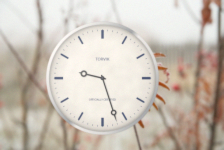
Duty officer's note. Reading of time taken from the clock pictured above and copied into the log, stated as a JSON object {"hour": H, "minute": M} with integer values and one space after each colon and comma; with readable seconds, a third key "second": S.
{"hour": 9, "minute": 27}
